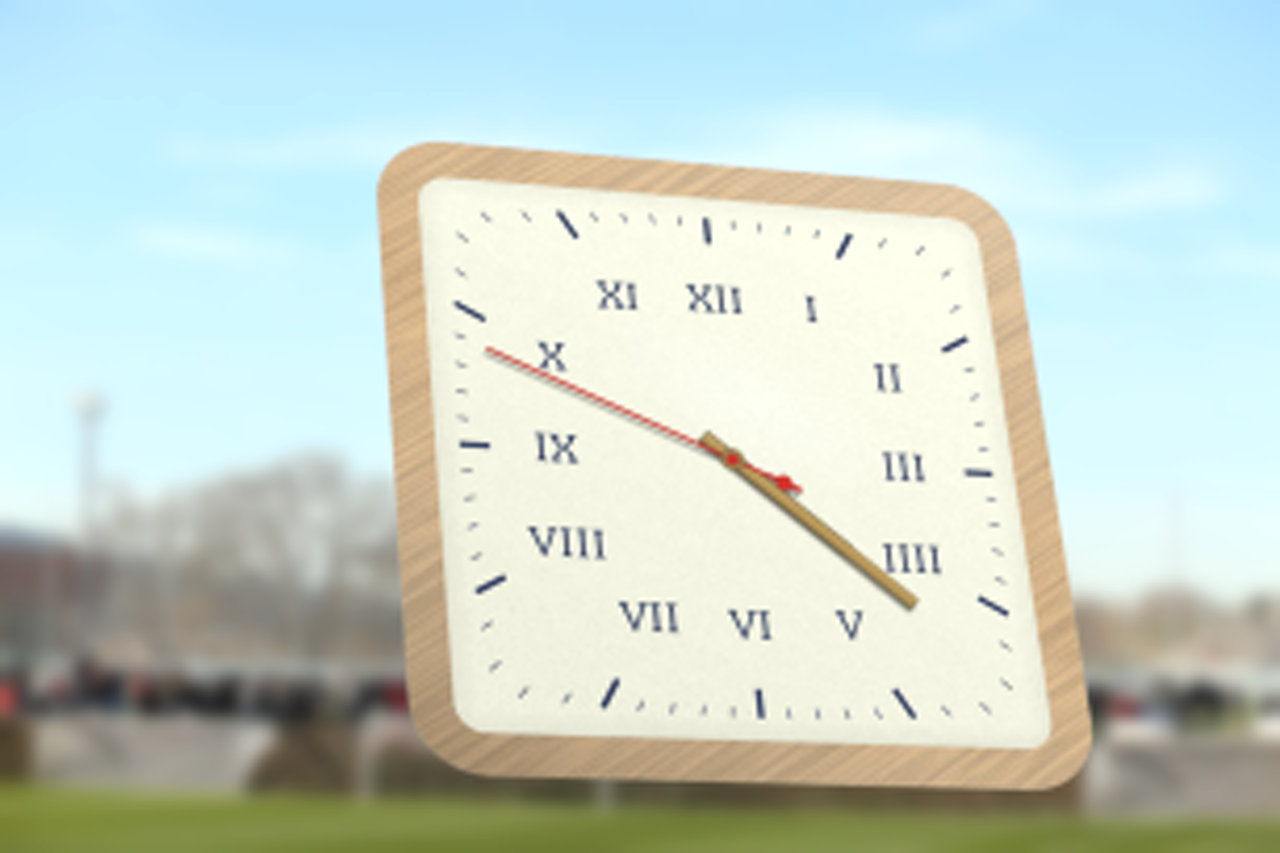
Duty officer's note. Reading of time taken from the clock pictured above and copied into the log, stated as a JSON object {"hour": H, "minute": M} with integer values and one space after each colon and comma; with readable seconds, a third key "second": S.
{"hour": 4, "minute": 21, "second": 49}
